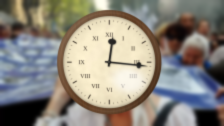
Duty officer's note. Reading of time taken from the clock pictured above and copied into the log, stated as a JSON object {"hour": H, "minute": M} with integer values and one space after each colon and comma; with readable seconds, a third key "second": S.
{"hour": 12, "minute": 16}
